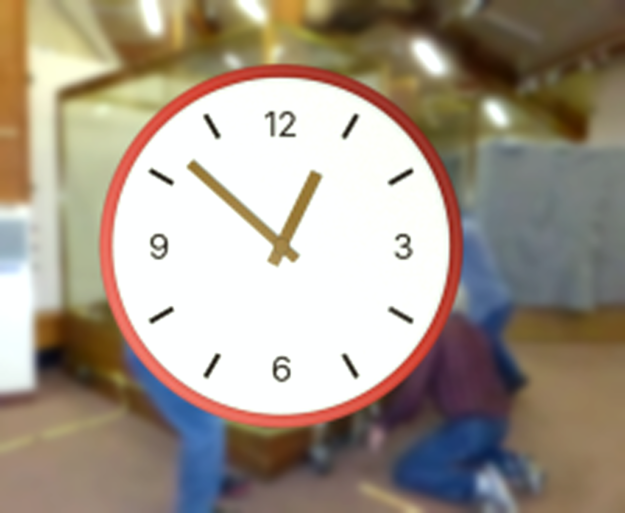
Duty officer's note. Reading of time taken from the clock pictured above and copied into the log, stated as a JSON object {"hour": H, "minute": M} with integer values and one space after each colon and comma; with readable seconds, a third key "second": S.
{"hour": 12, "minute": 52}
